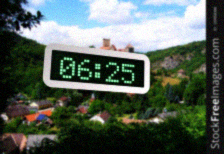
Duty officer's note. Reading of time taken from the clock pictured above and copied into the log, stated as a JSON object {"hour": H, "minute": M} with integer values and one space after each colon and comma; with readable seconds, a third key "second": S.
{"hour": 6, "minute": 25}
